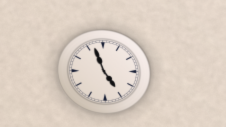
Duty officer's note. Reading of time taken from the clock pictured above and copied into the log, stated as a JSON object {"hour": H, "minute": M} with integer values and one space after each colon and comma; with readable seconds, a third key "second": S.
{"hour": 4, "minute": 57}
